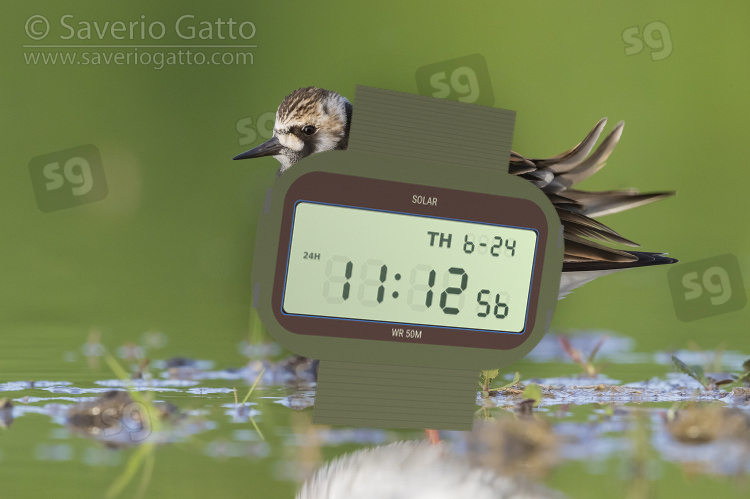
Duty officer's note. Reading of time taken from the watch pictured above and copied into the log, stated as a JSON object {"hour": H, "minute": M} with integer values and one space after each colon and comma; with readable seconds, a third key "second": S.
{"hour": 11, "minute": 12, "second": 56}
